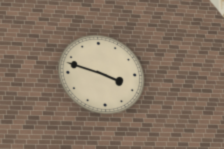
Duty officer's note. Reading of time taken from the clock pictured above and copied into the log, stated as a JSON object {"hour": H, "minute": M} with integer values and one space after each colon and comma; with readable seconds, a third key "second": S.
{"hour": 3, "minute": 48}
